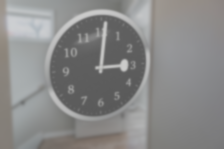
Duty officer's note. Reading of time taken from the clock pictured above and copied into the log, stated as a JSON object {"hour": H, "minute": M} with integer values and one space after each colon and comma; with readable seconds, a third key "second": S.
{"hour": 3, "minute": 1}
